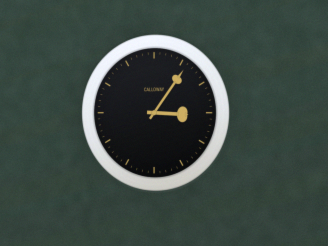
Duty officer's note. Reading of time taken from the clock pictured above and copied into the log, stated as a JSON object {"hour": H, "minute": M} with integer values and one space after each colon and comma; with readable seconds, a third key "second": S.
{"hour": 3, "minute": 6}
